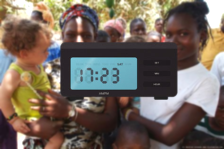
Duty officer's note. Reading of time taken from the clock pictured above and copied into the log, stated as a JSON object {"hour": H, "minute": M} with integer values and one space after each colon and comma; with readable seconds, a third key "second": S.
{"hour": 17, "minute": 23}
